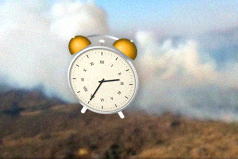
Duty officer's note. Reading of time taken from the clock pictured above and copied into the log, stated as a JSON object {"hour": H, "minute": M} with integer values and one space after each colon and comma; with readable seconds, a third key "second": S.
{"hour": 2, "minute": 35}
